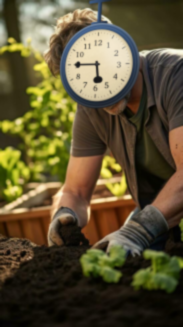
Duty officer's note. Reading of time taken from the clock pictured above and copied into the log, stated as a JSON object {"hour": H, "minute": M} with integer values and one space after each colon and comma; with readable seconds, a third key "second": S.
{"hour": 5, "minute": 45}
